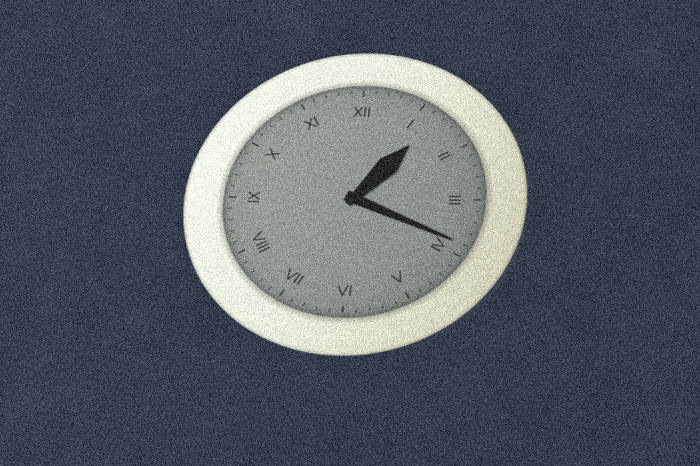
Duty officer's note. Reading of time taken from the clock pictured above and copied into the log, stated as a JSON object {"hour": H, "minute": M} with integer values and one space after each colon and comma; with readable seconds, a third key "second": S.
{"hour": 1, "minute": 19}
